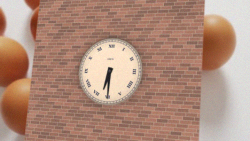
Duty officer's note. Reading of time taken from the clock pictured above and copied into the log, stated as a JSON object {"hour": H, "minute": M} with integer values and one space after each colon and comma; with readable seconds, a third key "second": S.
{"hour": 6, "minute": 30}
